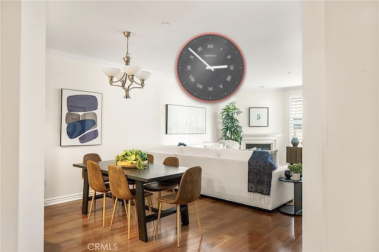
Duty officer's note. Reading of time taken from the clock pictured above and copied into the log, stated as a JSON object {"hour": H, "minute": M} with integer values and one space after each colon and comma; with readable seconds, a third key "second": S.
{"hour": 2, "minute": 52}
